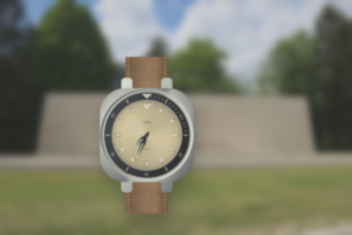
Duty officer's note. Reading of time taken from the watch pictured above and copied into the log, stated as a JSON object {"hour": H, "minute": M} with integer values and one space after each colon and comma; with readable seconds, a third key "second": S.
{"hour": 7, "minute": 34}
